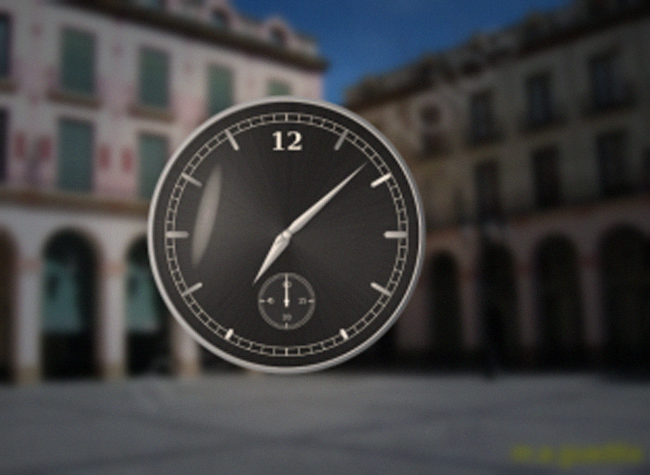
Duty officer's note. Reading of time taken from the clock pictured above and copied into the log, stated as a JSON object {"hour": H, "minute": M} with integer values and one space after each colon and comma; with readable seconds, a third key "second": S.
{"hour": 7, "minute": 8}
